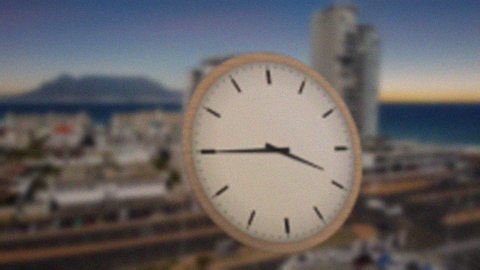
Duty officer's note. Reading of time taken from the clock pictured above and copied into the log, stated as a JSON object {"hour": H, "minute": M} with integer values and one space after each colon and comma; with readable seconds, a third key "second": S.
{"hour": 3, "minute": 45}
